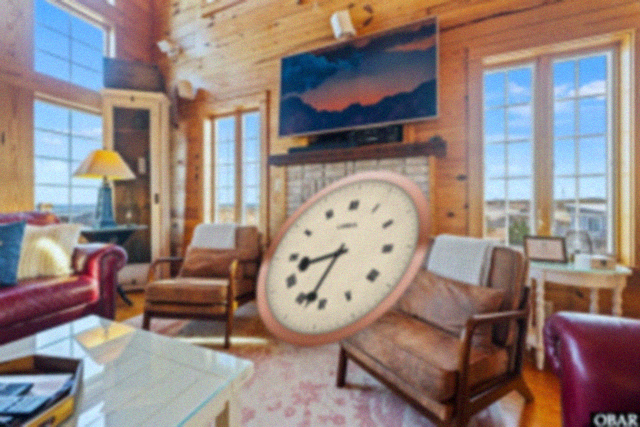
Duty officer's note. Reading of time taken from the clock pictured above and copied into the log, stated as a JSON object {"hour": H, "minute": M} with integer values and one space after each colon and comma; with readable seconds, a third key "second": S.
{"hour": 8, "minute": 33}
